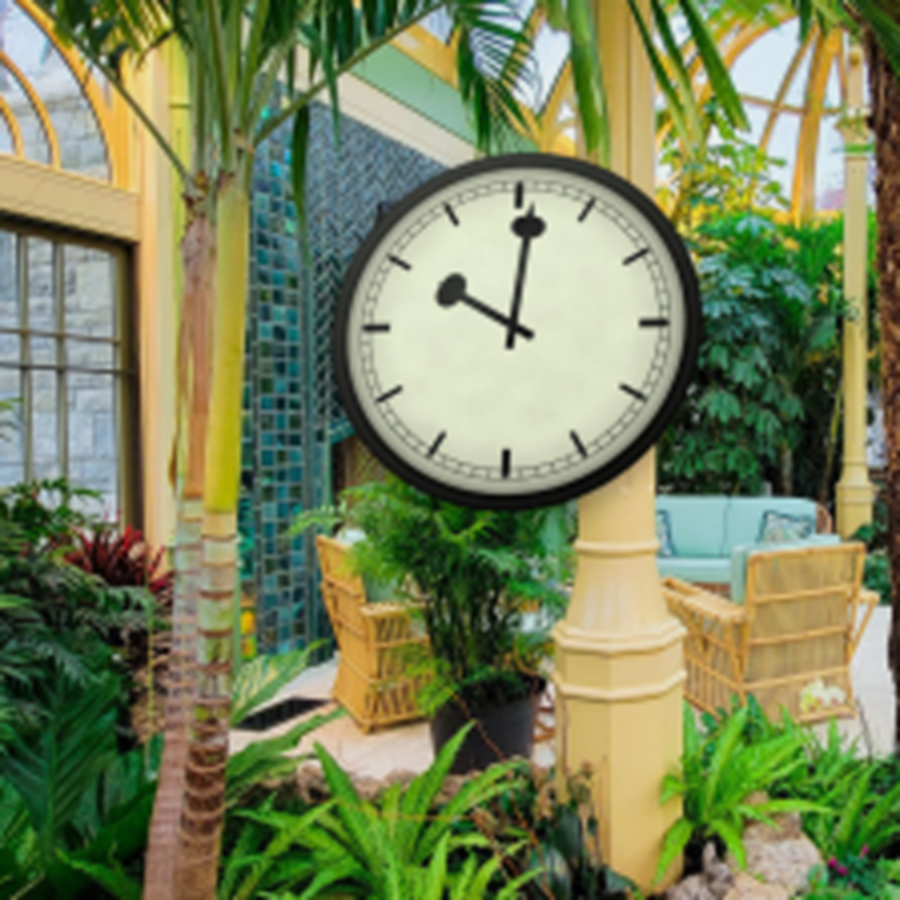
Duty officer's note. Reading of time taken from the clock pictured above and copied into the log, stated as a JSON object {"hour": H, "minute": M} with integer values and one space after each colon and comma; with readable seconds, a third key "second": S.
{"hour": 10, "minute": 1}
